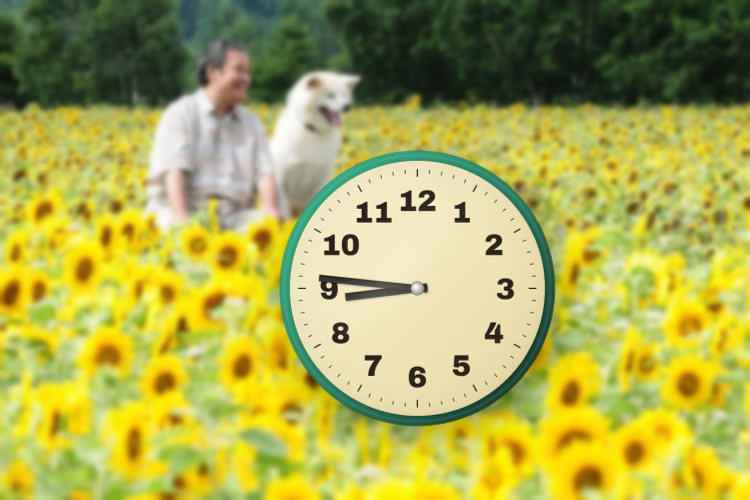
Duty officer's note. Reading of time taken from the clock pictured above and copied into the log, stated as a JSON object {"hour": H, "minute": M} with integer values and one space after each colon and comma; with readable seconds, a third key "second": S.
{"hour": 8, "minute": 46}
